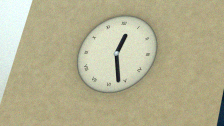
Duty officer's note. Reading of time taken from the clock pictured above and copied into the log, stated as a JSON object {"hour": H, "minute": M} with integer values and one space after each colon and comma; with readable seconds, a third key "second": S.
{"hour": 12, "minute": 27}
